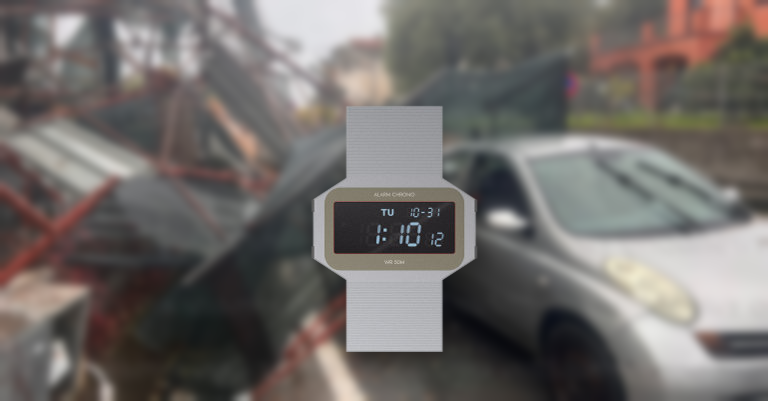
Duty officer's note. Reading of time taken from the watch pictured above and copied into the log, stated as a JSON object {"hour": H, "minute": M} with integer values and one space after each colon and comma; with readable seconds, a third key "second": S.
{"hour": 1, "minute": 10, "second": 12}
